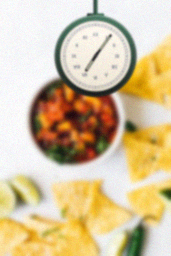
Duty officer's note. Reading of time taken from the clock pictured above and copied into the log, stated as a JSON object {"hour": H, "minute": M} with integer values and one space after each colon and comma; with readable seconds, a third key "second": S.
{"hour": 7, "minute": 6}
